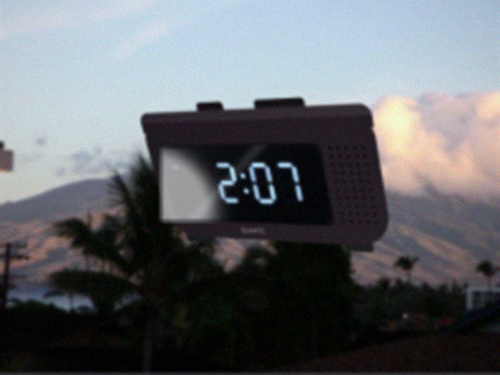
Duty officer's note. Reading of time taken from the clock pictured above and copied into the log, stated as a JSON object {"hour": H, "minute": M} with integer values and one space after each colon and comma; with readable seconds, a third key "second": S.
{"hour": 2, "minute": 7}
